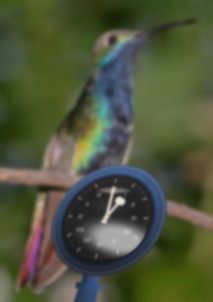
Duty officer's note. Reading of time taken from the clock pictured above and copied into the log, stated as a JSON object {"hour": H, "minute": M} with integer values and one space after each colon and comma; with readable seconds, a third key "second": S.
{"hour": 1, "minute": 0}
